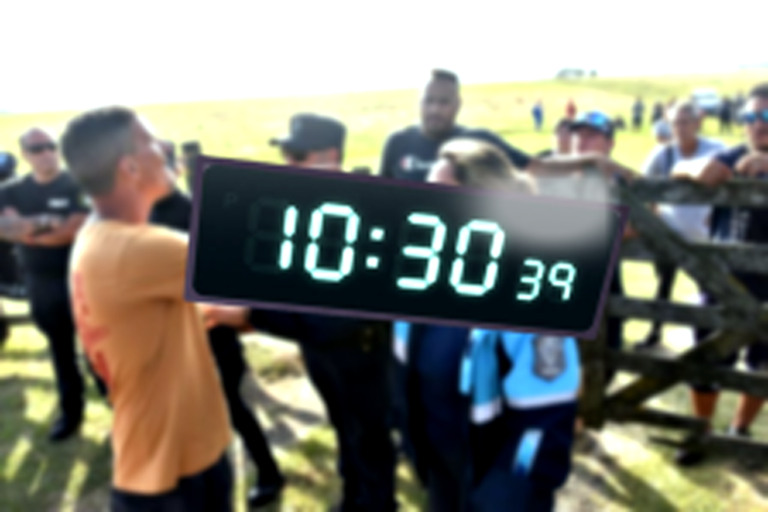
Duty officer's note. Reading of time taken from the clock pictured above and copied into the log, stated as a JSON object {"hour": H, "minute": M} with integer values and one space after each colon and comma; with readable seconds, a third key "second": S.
{"hour": 10, "minute": 30, "second": 39}
